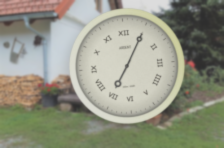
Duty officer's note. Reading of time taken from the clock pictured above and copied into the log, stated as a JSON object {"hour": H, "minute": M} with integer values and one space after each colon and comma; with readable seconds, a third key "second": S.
{"hour": 7, "minute": 5}
